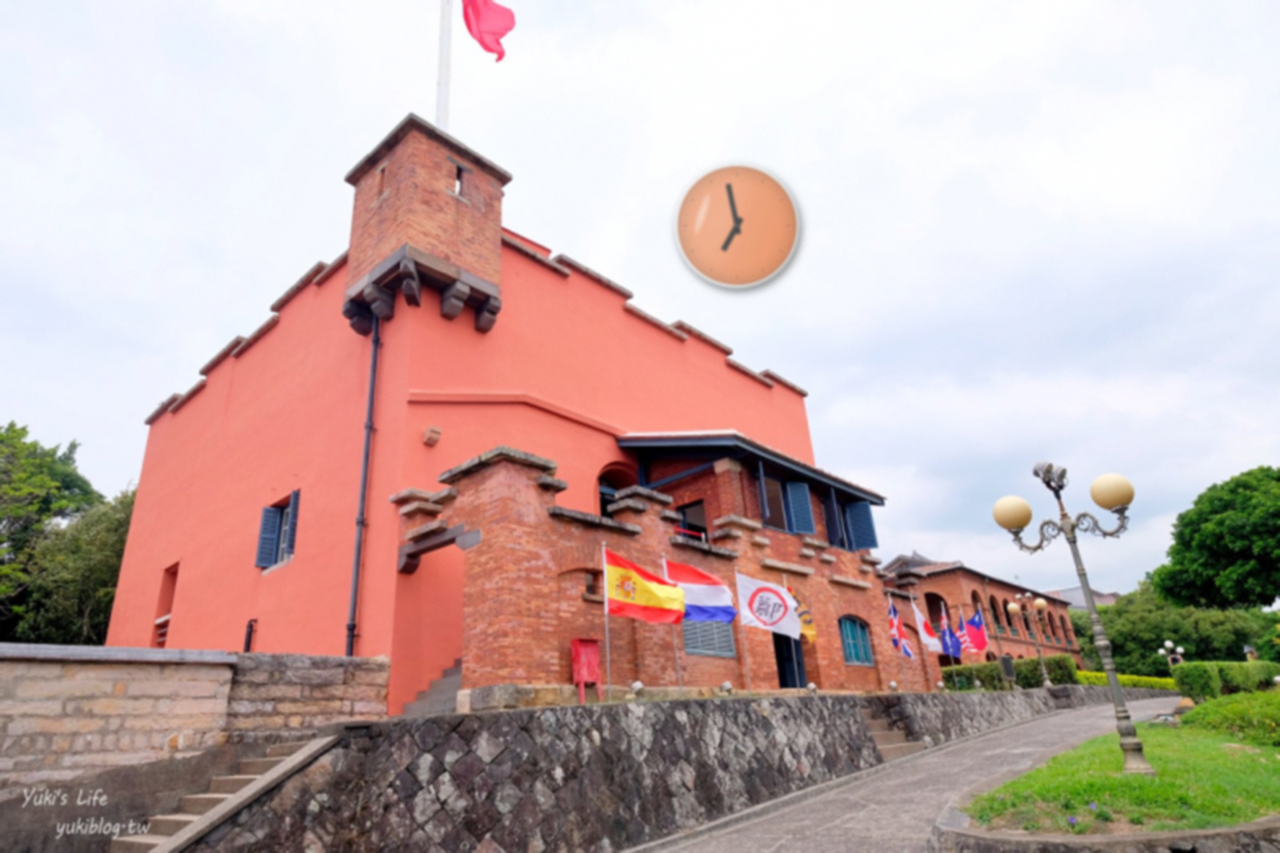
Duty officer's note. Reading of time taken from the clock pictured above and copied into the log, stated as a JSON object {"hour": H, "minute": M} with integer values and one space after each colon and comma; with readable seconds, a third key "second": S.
{"hour": 6, "minute": 58}
